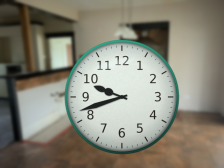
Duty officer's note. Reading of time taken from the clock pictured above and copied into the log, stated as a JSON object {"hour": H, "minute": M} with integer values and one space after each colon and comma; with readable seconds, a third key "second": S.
{"hour": 9, "minute": 42}
